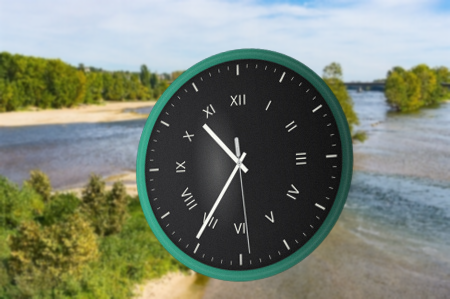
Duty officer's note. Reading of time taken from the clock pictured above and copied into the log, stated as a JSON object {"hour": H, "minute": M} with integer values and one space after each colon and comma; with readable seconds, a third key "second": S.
{"hour": 10, "minute": 35, "second": 29}
